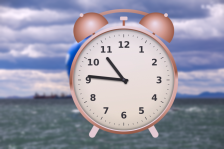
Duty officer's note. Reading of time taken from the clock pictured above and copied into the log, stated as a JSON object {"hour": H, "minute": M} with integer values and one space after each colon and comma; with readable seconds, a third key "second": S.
{"hour": 10, "minute": 46}
